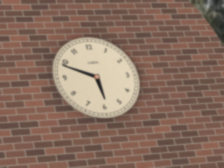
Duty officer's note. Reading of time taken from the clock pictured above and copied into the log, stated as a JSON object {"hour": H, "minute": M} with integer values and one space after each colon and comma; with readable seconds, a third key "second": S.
{"hour": 5, "minute": 49}
